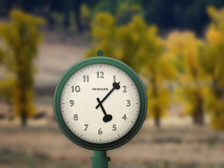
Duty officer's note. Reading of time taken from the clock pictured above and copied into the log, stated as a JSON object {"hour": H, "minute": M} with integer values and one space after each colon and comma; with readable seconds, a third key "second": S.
{"hour": 5, "minute": 7}
